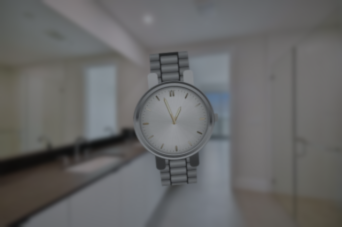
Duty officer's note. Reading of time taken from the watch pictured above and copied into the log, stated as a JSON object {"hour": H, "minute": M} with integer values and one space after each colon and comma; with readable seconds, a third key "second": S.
{"hour": 12, "minute": 57}
